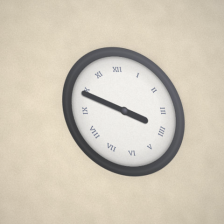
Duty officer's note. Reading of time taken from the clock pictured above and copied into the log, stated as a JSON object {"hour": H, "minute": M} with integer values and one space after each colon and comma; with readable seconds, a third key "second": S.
{"hour": 3, "minute": 49}
